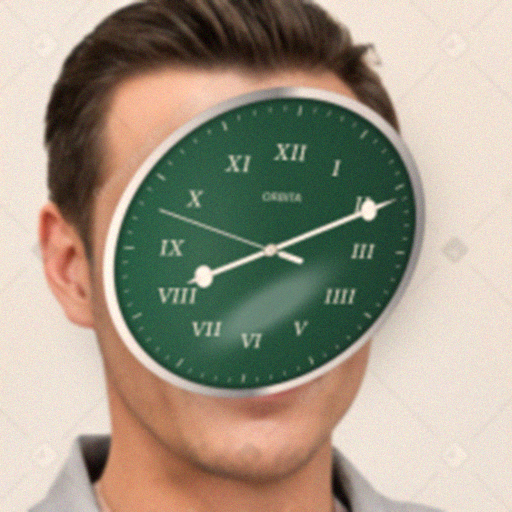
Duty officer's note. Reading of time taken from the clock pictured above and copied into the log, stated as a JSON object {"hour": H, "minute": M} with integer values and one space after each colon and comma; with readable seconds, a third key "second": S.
{"hour": 8, "minute": 10, "second": 48}
